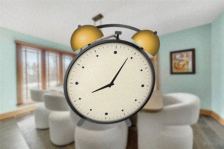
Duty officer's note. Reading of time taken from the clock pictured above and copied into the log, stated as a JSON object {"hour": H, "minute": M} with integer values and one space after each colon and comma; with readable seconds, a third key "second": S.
{"hour": 8, "minute": 4}
